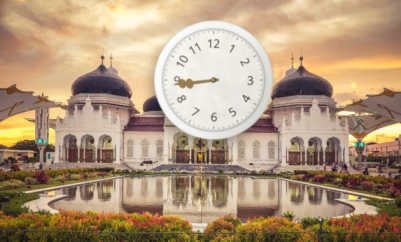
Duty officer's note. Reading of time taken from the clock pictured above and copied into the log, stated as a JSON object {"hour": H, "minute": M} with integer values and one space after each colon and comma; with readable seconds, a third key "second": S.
{"hour": 8, "minute": 44}
